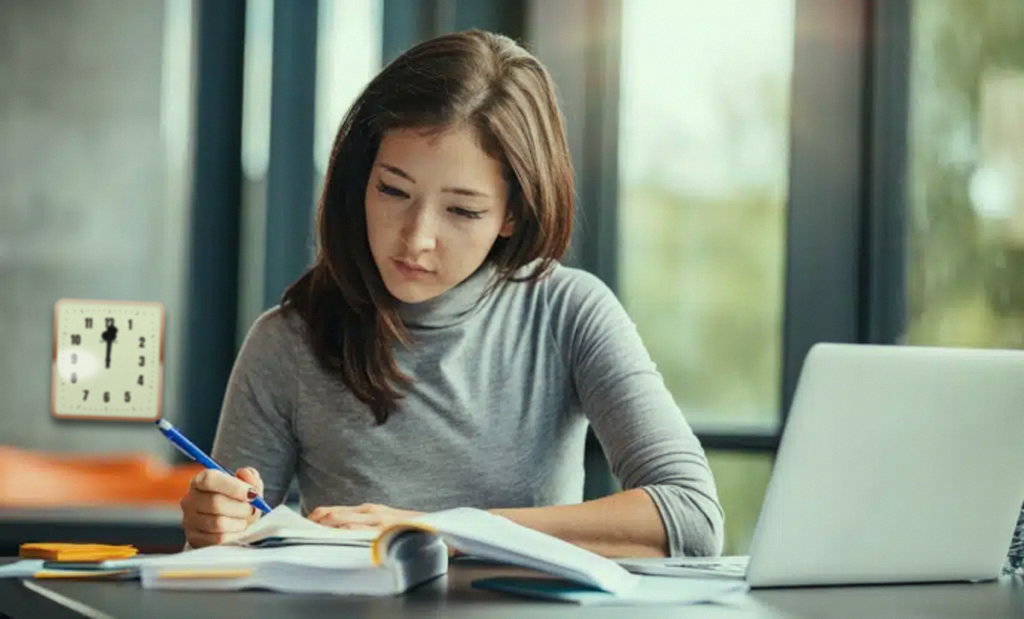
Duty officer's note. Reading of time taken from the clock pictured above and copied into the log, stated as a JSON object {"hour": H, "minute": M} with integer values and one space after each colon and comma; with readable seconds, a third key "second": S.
{"hour": 12, "minute": 1}
